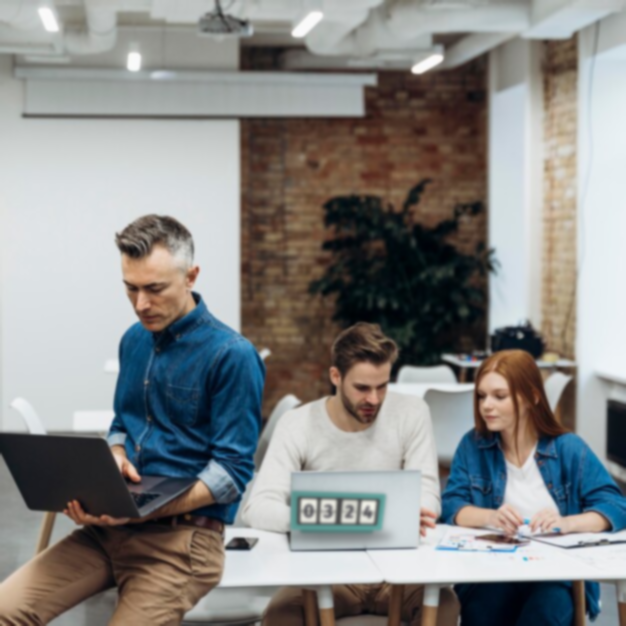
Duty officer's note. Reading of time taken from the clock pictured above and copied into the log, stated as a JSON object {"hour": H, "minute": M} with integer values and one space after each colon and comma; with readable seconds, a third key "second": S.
{"hour": 3, "minute": 24}
